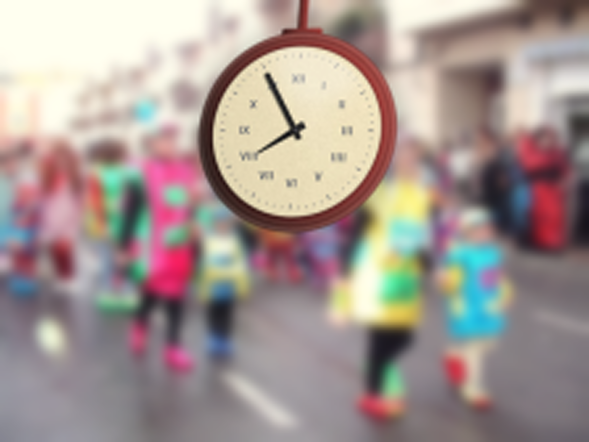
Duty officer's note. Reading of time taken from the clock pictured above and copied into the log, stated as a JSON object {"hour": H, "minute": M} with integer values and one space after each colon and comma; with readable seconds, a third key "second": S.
{"hour": 7, "minute": 55}
